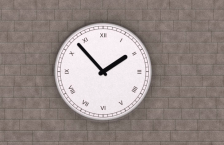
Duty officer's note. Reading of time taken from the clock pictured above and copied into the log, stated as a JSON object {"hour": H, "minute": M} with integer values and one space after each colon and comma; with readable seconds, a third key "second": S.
{"hour": 1, "minute": 53}
